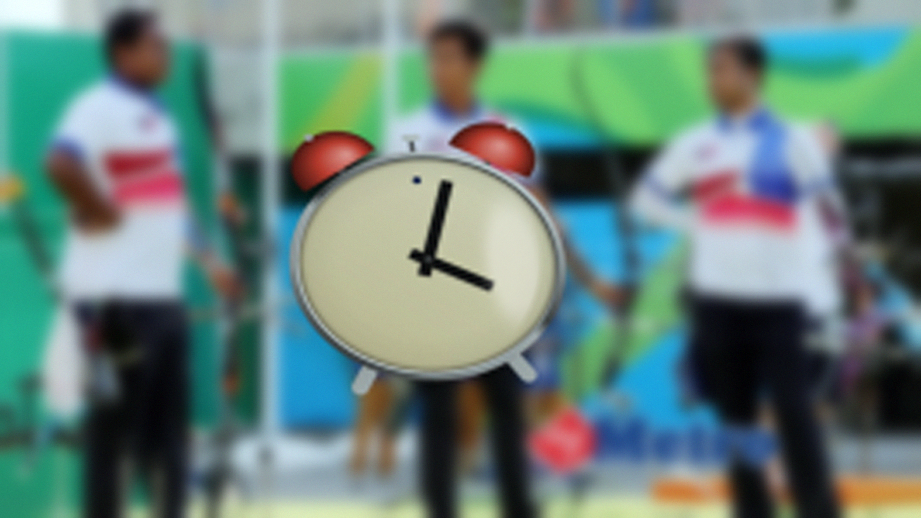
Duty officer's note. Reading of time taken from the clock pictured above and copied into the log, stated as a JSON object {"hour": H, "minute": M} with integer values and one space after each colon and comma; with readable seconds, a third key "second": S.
{"hour": 4, "minute": 3}
